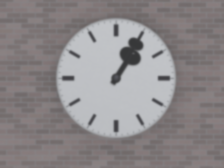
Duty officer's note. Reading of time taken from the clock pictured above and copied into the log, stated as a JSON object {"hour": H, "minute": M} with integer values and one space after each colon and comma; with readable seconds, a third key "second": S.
{"hour": 1, "minute": 5}
